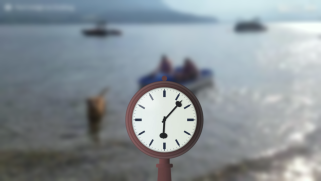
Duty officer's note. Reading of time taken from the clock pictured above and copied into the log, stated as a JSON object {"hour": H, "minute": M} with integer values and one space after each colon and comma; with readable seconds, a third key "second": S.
{"hour": 6, "minute": 7}
